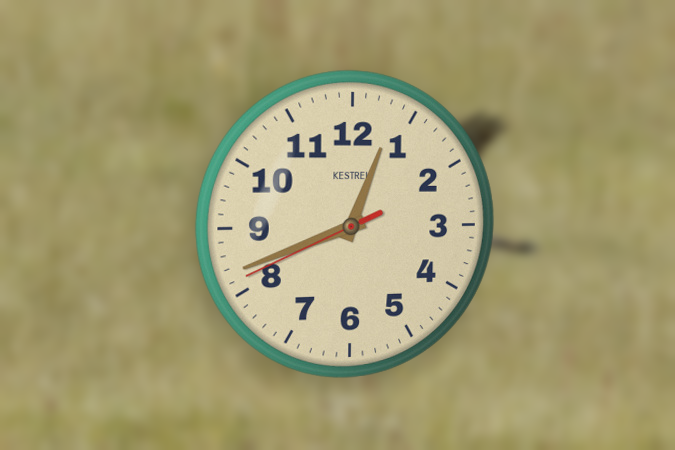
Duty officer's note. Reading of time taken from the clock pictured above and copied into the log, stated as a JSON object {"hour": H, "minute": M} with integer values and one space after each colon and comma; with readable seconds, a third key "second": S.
{"hour": 12, "minute": 41, "second": 41}
